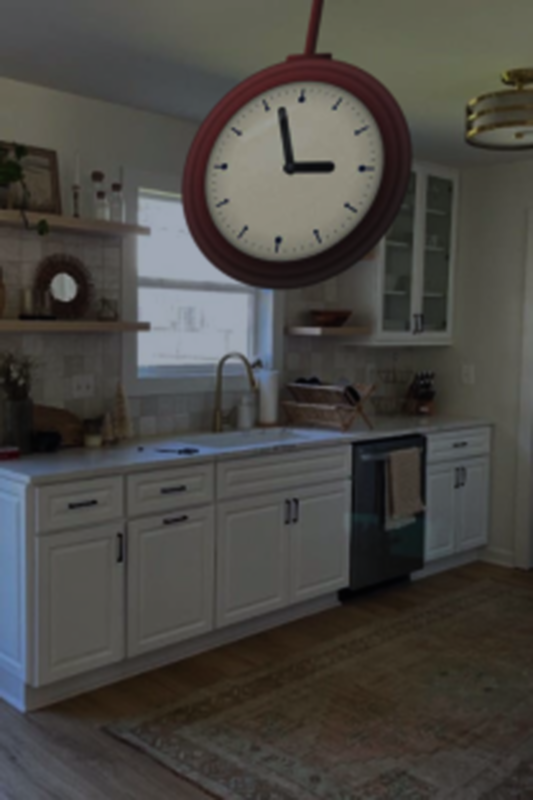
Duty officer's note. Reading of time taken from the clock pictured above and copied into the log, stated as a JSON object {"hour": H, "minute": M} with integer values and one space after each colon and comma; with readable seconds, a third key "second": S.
{"hour": 2, "minute": 57}
